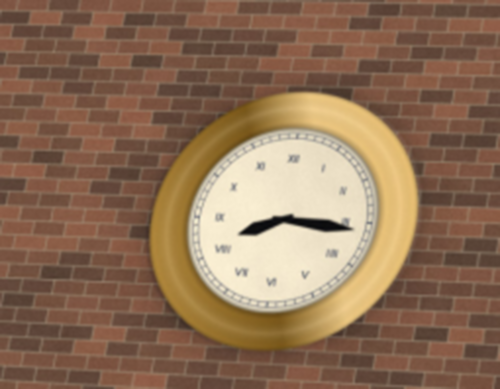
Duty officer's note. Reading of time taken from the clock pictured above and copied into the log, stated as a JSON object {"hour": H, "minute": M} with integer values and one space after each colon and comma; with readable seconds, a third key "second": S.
{"hour": 8, "minute": 16}
